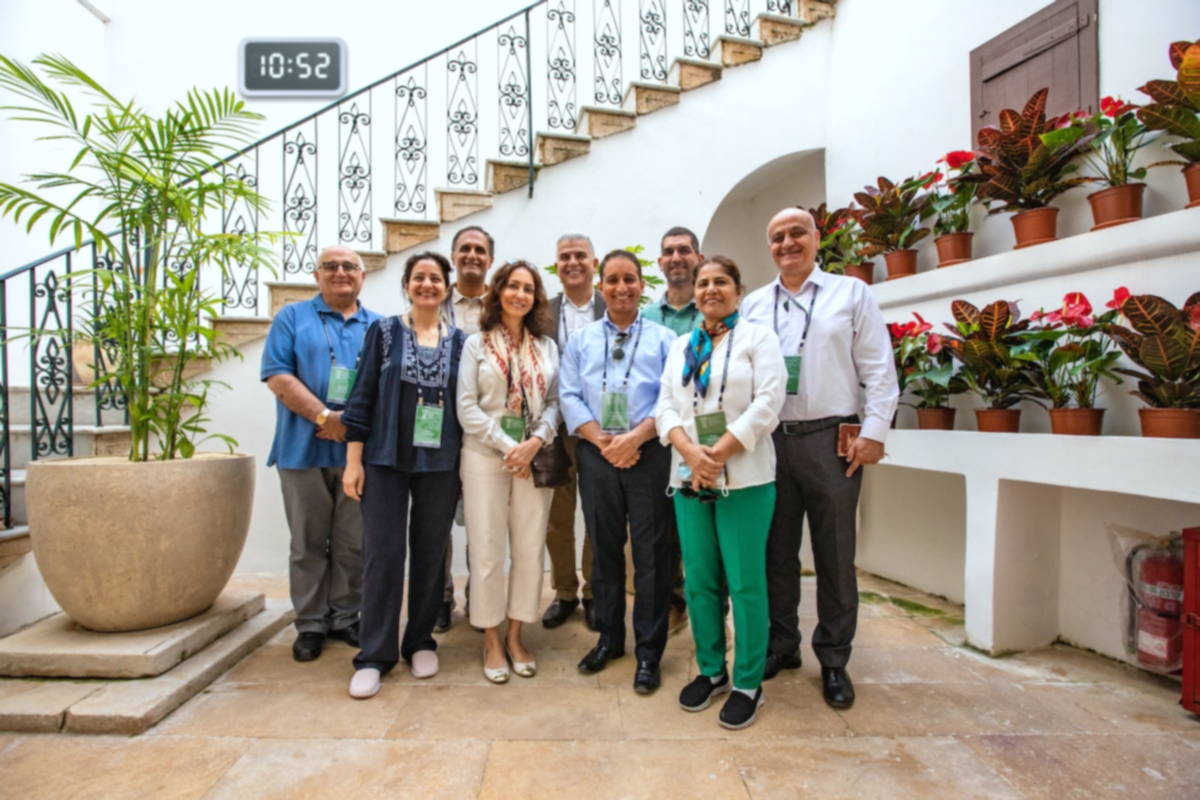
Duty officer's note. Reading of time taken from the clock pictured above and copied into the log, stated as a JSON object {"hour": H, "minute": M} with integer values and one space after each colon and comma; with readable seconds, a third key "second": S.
{"hour": 10, "minute": 52}
